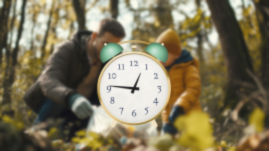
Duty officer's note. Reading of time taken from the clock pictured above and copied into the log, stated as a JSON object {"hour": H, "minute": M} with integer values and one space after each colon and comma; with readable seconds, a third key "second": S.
{"hour": 12, "minute": 46}
